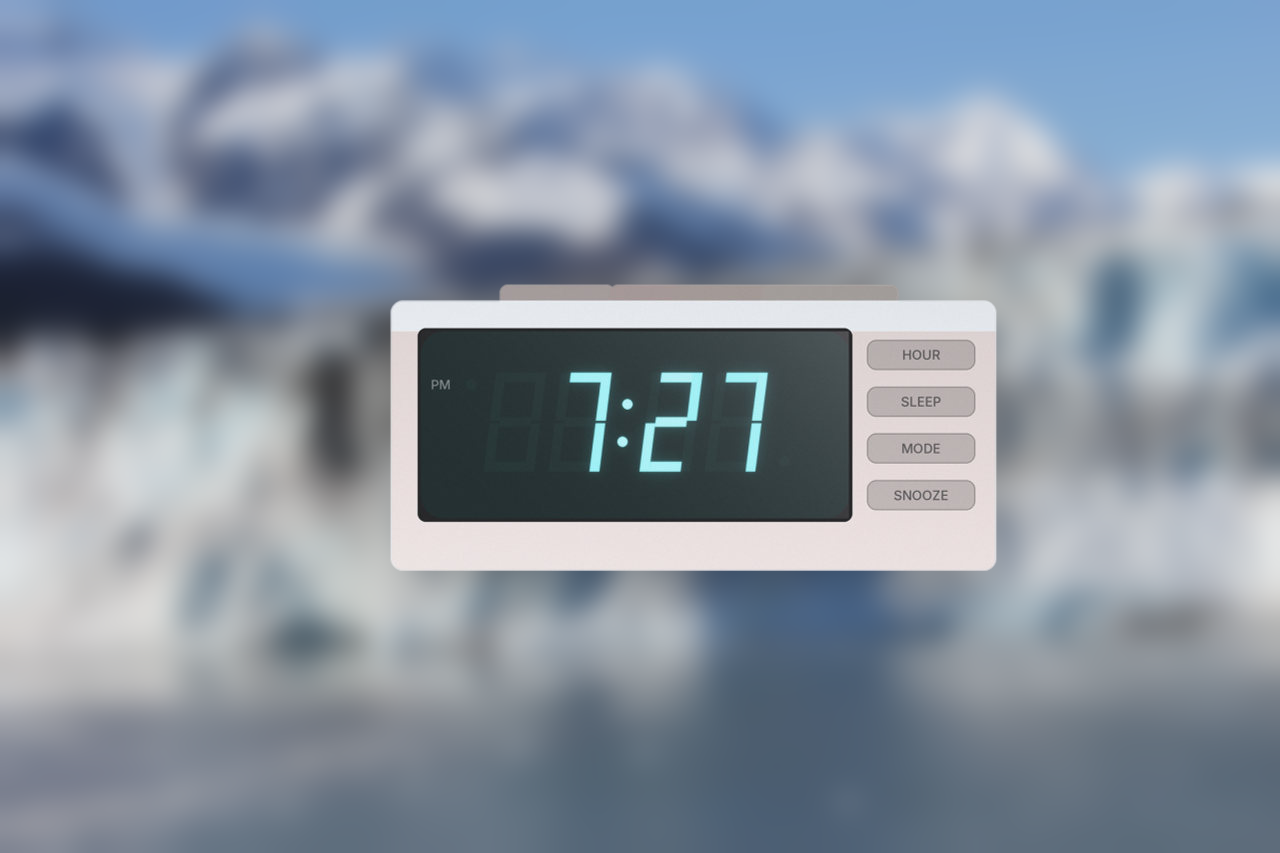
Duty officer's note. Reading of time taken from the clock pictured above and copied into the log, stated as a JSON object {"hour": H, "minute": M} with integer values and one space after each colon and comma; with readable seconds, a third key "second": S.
{"hour": 7, "minute": 27}
